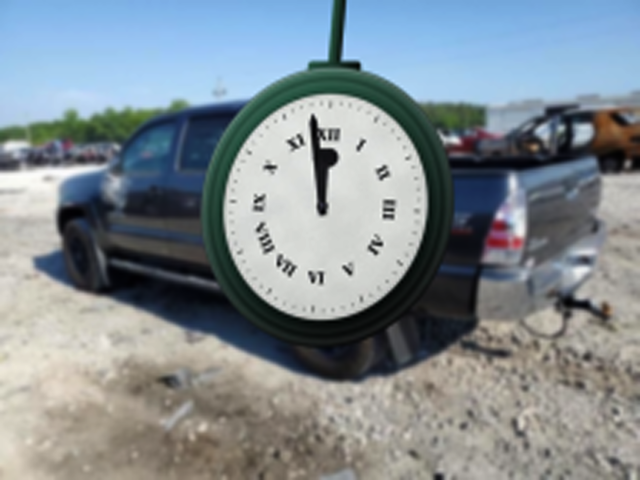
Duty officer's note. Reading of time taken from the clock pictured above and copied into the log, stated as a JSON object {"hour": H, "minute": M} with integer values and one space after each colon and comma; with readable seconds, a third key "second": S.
{"hour": 11, "minute": 58}
